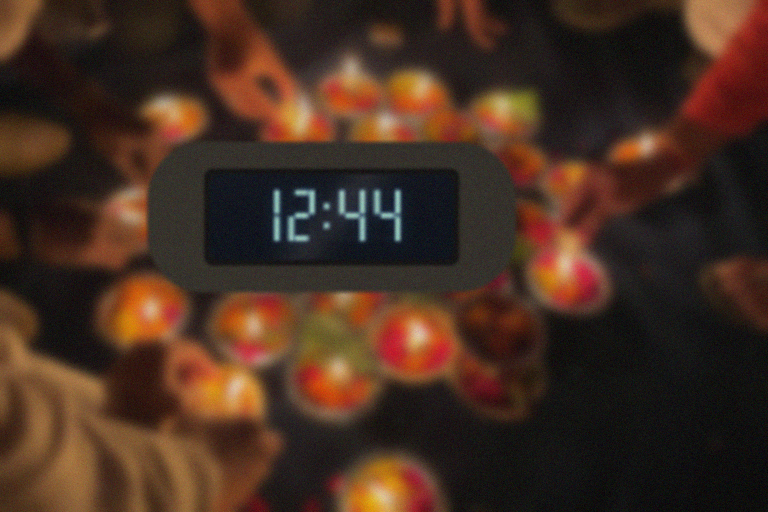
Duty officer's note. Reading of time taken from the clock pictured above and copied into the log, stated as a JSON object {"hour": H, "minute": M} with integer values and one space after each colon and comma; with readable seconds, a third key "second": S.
{"hour": 12, "minute": 44}
